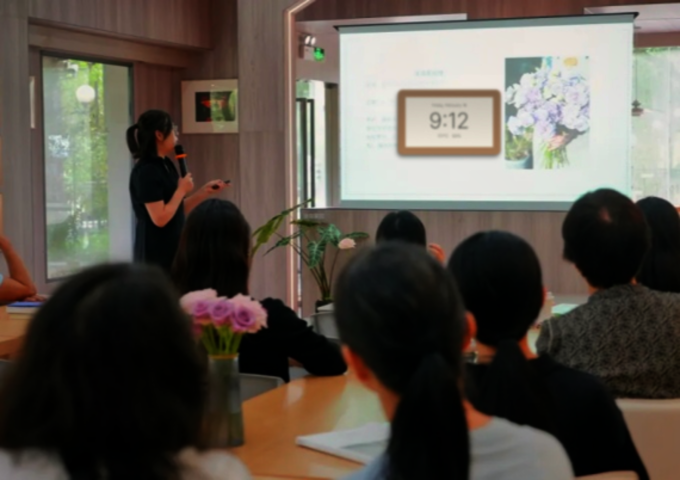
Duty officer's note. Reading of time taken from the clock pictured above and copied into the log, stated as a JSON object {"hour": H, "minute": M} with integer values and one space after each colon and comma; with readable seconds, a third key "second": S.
{"hour": 9, "minute": 12}
